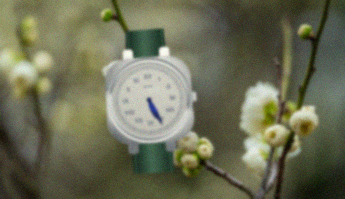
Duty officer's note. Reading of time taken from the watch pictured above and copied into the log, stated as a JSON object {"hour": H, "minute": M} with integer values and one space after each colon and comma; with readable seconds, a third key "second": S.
{"hour": 5, "minute": 26}
